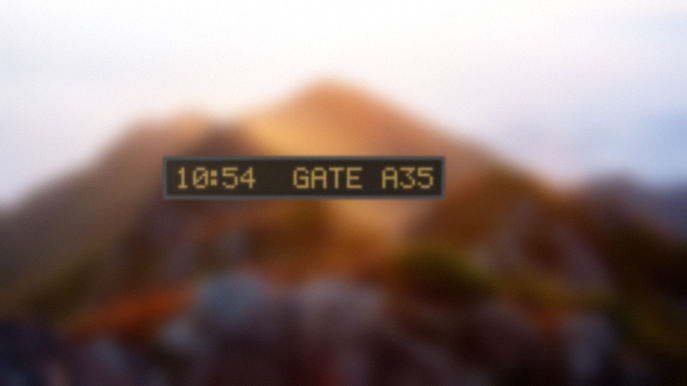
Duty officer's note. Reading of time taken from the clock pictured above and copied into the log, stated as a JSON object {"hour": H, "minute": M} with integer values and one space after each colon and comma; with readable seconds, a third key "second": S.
{"hour": 10, "minute": 54}
